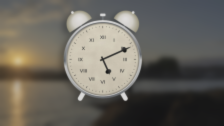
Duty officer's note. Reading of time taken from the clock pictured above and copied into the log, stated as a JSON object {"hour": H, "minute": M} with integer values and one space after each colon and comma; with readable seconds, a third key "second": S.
{"hour": 5, "minute": 11}
